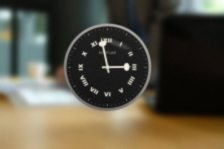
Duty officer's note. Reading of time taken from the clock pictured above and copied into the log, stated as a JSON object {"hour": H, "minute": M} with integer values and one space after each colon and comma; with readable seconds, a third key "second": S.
{"hour": 2, "minute": 58}
